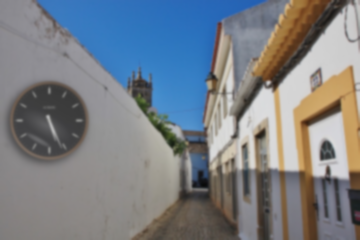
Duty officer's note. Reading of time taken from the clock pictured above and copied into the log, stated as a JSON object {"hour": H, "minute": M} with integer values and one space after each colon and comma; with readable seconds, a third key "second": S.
{"hour": 5, "minute": 26}
